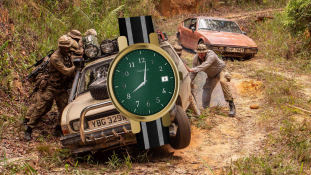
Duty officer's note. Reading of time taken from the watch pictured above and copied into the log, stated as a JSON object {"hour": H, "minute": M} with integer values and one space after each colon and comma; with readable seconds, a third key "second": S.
{"hour": 8, "minute": 2}
